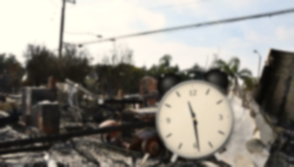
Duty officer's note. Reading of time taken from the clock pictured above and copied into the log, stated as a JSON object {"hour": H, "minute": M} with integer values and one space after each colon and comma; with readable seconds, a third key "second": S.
{"hour": 11, "minute": 29}
